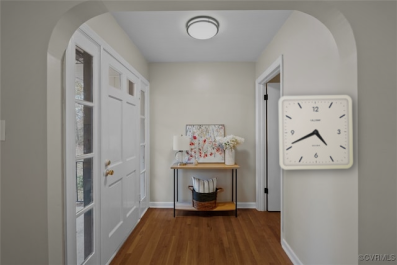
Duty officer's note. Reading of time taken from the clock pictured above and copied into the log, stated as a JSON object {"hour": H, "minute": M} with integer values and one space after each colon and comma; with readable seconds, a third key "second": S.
{"hour": 4, "minute": 41}
